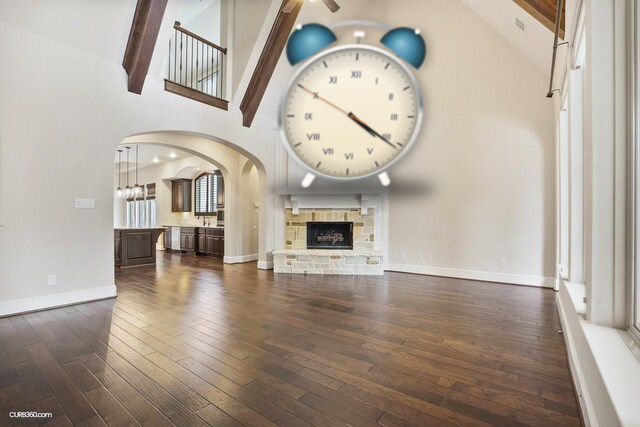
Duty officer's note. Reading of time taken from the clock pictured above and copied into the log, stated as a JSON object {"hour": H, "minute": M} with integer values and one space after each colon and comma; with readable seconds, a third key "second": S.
{"hour": 4, "minute": 20, "second": 50}
